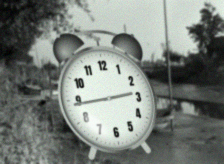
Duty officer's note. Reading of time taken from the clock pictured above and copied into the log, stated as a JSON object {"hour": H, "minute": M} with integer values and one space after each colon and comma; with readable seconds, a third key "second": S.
{"hour": 2, "minute": 44}
